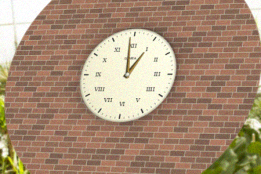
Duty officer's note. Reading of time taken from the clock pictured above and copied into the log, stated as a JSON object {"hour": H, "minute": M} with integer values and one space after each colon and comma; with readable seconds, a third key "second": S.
{"hour": 12, "minute": 59}
